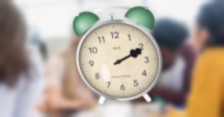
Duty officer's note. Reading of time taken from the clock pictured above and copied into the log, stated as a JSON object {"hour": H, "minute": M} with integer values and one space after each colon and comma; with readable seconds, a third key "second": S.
{"hour": 2, "minute": 11}
